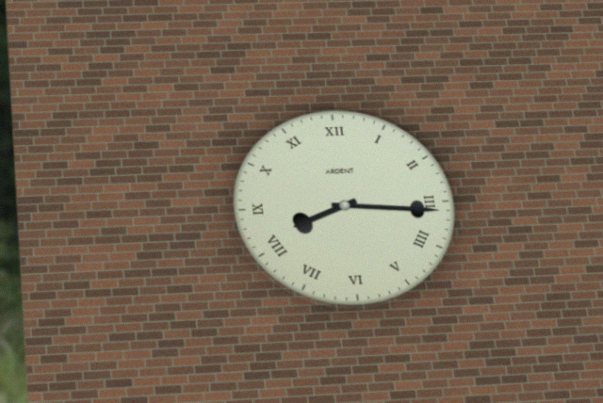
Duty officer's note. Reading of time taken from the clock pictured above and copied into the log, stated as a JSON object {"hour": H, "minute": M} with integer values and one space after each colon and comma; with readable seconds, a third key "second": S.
{"hour": 8, "minute": 16}
